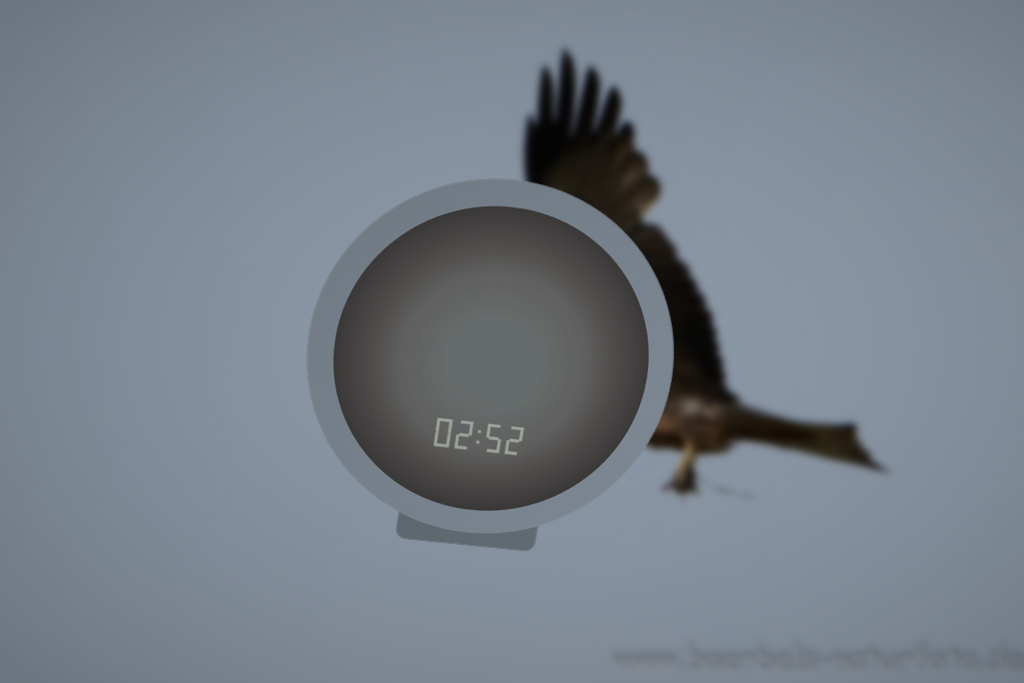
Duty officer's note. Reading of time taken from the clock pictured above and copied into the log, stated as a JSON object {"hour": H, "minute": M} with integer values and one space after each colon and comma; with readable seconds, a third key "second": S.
{"hour": 2, "minute": 52}
